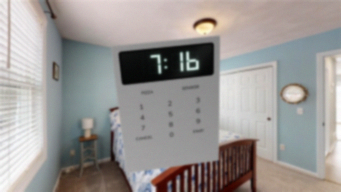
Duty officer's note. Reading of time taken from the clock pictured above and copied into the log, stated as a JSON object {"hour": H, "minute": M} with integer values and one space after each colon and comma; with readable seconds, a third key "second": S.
{"hour": 7, "minute": 16}
